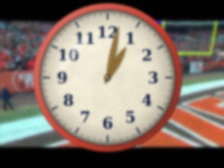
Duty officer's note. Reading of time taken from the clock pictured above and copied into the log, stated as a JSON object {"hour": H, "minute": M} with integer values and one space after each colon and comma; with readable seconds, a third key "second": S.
{"hour": 1, "minute": 2}
